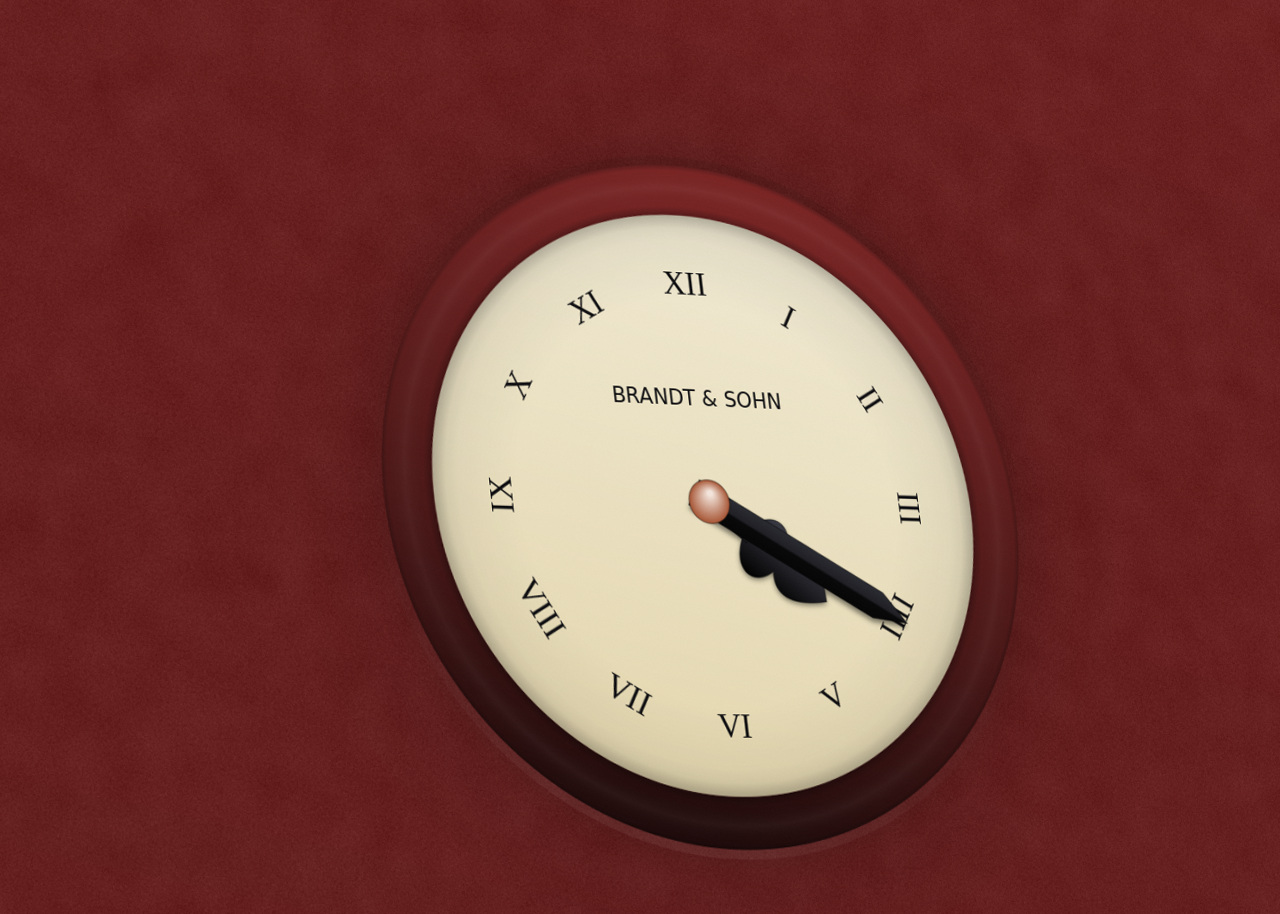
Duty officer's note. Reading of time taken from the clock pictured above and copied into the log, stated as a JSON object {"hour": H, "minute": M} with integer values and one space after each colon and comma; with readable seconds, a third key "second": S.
{"hour": 4, "minute": 20}
